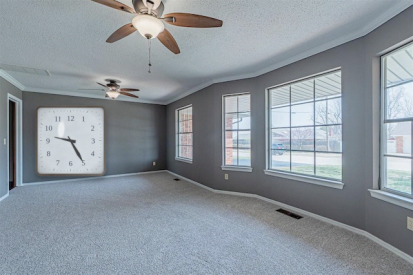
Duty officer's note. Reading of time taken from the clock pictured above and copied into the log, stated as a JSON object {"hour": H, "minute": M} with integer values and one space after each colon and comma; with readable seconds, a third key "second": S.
{"hour": 9, "minute": 25}
